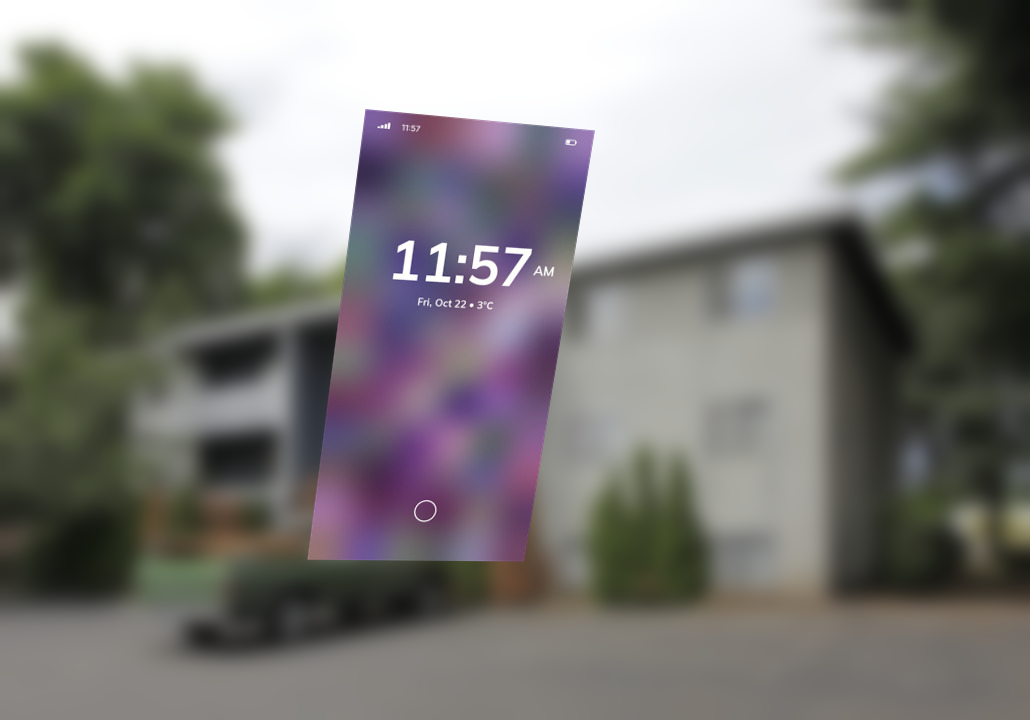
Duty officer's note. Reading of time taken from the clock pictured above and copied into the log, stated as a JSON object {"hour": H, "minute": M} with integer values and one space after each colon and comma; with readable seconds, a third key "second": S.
{"hour": 11, "minute": 57}
